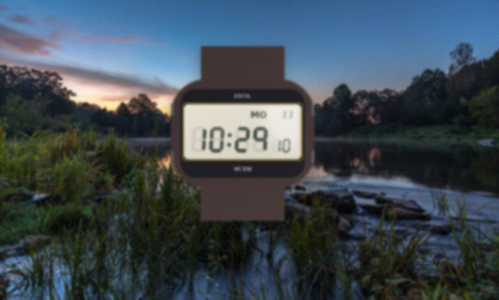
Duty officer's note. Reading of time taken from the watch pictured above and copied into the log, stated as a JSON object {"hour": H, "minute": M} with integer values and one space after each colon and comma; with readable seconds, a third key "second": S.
{"hour": 10, "minute": 29, "second": 10}
